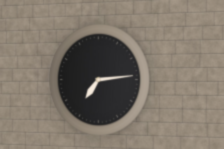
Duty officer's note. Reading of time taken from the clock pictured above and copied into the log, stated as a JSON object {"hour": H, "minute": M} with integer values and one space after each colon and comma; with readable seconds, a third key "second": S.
{"hour": 7, "minute": 14}
